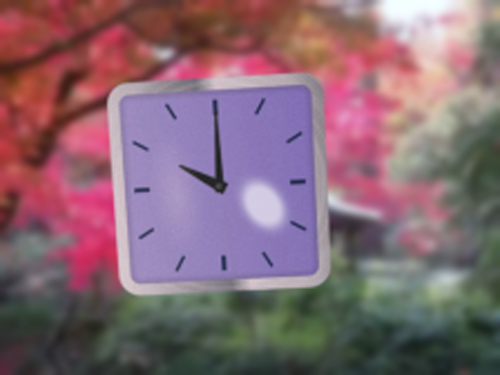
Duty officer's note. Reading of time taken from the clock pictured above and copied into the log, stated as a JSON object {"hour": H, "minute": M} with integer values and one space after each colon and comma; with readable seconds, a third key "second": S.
{"hour": 10, "minute": 0}
